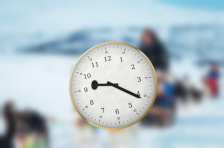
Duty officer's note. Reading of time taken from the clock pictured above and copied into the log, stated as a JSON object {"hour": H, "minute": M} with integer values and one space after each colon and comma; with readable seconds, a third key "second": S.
{"hour": 9, "minute": 21}
